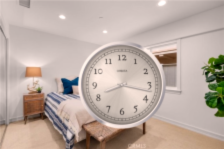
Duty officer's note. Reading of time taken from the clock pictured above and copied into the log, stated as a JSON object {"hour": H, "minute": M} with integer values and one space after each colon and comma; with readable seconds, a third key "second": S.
{"hour": 8, "minute": 17}
